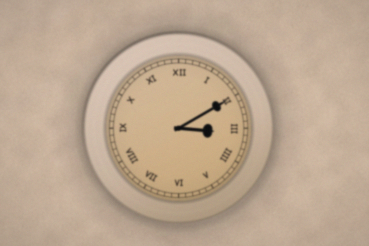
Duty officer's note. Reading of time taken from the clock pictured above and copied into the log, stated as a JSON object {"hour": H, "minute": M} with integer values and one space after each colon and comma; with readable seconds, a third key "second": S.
{"hour": 3, "minute": 10}
